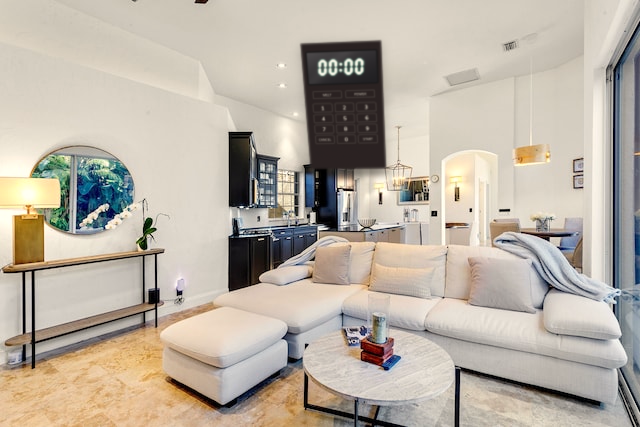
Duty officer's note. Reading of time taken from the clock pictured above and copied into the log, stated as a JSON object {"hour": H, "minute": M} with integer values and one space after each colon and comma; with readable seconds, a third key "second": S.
{"hour": 0, "minute": 0}
